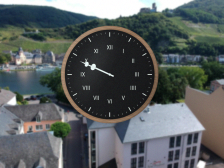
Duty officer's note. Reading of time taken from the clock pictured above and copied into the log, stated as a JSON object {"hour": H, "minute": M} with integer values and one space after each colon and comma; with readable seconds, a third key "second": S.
{"hour": 9, "minute": 49}
